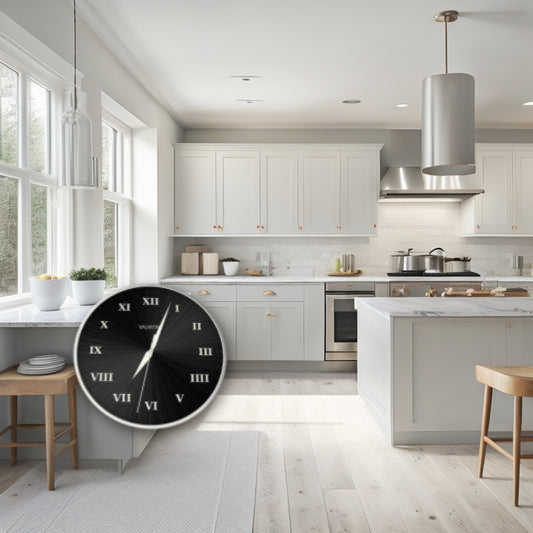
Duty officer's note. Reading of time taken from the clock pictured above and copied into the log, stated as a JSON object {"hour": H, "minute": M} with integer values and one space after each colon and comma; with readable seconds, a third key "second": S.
{"hour": 7, "minute": 3, "second": 32}
